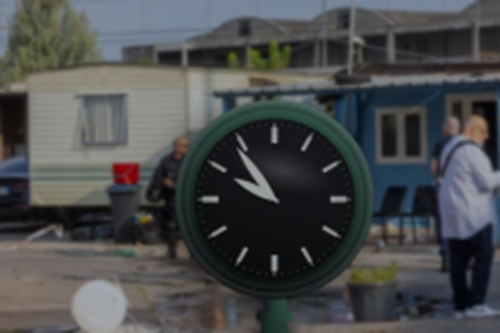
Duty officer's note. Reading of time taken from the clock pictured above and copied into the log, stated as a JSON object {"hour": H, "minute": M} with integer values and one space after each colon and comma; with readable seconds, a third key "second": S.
{"hour": 9, "minute": 54}
